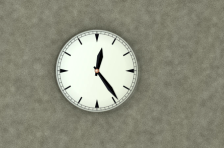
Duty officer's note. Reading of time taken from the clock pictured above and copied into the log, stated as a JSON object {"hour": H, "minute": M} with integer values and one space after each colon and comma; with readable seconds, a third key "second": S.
{"hour": 12, "minute": 24}
